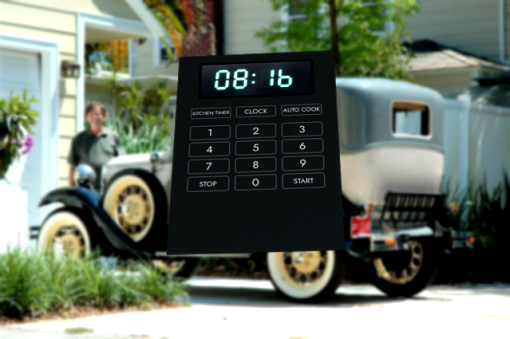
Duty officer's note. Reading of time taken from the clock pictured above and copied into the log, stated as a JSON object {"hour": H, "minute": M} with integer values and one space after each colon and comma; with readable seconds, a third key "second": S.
{"hour": 8, "minute": 16}
